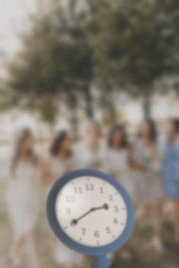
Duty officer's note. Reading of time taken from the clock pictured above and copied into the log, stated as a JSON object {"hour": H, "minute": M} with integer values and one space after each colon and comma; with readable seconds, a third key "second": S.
{"hour": 2, "minute": 40}
